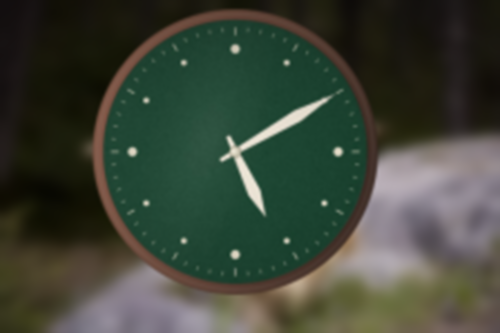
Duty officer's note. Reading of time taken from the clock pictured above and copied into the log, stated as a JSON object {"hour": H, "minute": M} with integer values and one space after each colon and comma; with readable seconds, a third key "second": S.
{"hour": 5, "minute": 10}
